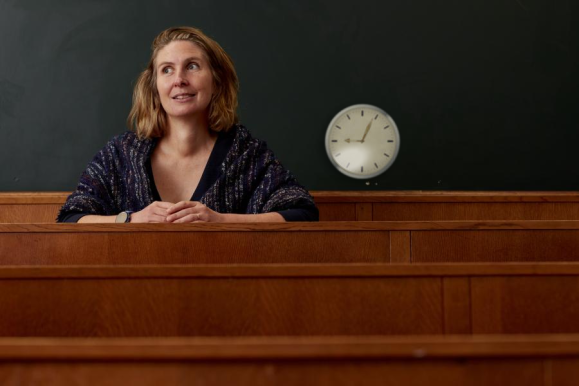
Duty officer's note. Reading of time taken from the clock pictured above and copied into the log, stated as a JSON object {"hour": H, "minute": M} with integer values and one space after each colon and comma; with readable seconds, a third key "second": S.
{"hour": 9, "minute": 4}
